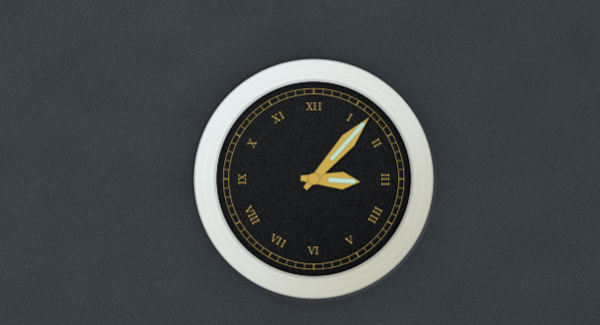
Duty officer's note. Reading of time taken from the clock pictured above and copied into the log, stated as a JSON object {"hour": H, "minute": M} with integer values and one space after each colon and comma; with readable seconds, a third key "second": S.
{"hour": 3, "minute": 7}
